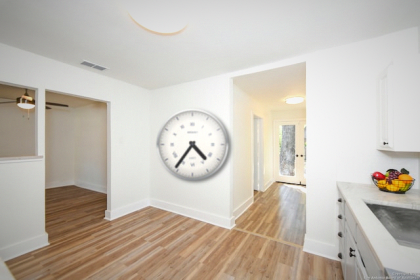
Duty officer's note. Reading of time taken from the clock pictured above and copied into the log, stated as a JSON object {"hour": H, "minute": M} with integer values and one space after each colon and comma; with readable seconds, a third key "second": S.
{"hour": 4, "minute": 36}
